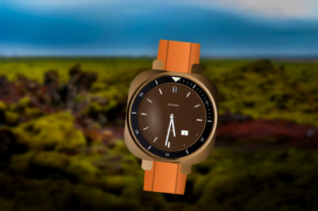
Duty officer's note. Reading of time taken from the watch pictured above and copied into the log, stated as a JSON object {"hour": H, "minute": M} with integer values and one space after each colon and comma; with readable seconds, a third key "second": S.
{"hour": 5, "minute": 31}
